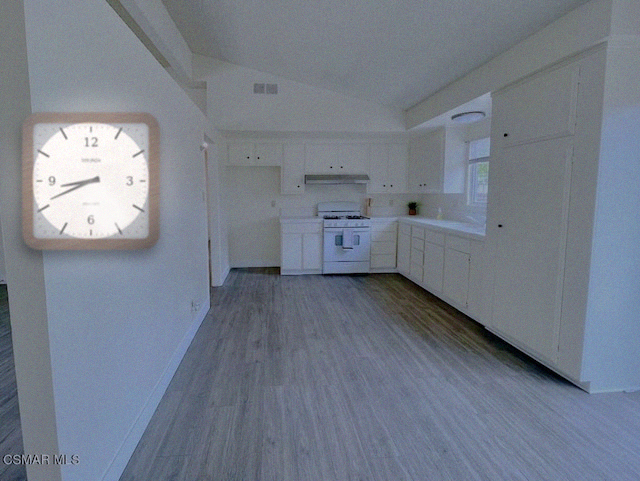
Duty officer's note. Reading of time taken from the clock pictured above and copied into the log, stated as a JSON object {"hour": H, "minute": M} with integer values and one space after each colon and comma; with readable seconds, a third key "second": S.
{"hour": 8, "minute": 41}
